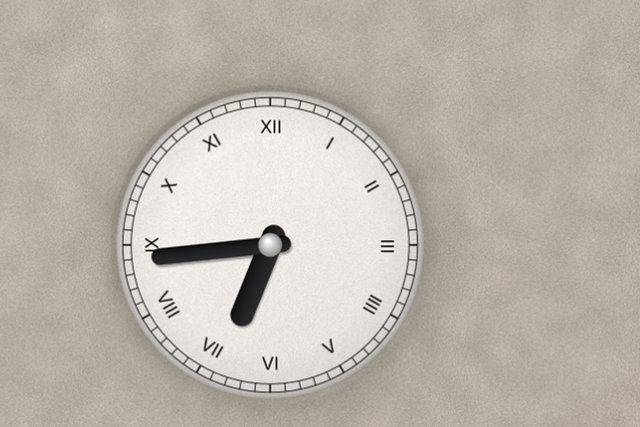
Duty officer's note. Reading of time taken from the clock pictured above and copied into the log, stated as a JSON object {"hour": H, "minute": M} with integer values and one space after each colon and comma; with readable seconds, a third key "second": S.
{"hour": 6, "minute": 44}
